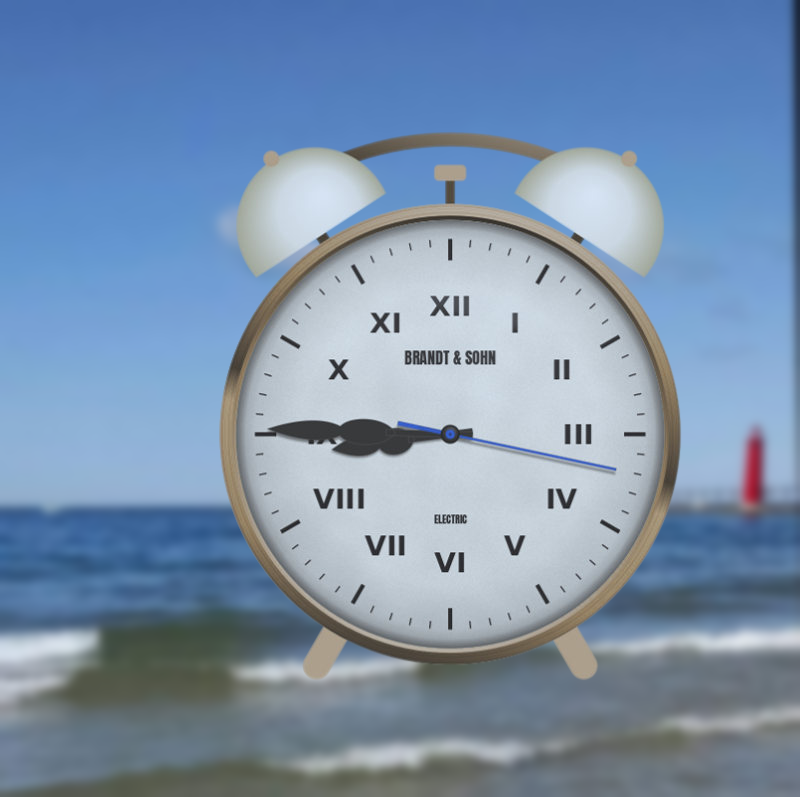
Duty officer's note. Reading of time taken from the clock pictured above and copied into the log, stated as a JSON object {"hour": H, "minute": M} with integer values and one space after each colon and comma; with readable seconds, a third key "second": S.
{"hour": 8, "minute": 45, "second": 17}
